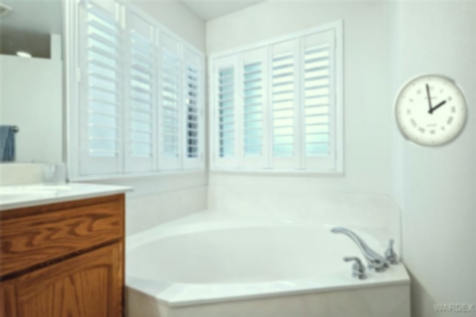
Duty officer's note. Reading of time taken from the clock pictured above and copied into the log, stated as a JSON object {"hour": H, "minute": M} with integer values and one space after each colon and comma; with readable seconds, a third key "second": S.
{"hour": 1, "minute": 59}
